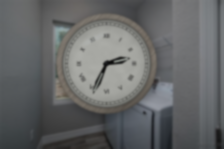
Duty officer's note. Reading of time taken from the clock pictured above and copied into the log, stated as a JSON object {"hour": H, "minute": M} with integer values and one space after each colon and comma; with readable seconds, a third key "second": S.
{"hour": 2, "minute": 34}
